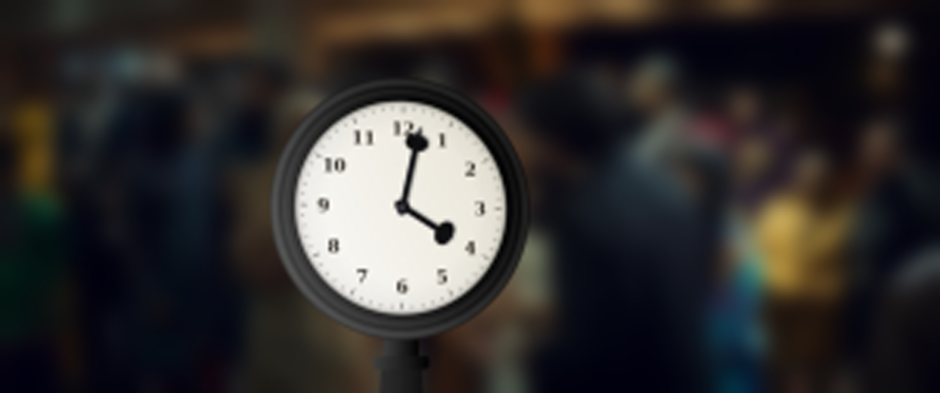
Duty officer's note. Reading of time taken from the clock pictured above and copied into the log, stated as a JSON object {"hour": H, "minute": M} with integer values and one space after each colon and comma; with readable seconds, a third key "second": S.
{"hour": 4, "minute": 2}
